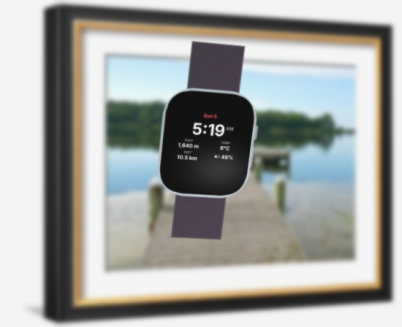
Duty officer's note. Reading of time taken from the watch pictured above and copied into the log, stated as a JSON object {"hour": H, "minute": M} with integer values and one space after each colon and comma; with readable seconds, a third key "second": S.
{"hour": 5, "minute": 19}
